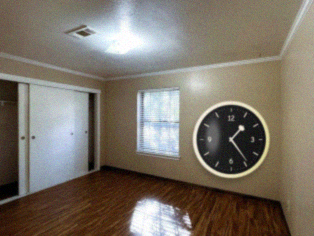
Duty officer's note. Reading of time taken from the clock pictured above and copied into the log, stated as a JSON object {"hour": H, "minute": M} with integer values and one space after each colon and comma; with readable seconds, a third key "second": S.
{"hour": 1, "minute": 24}
